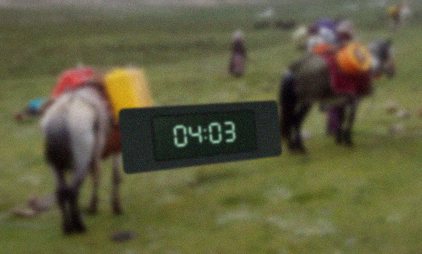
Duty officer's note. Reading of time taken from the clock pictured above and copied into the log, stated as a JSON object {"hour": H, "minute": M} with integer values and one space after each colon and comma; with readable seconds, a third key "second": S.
{"hour": 4, "minute": 3}
